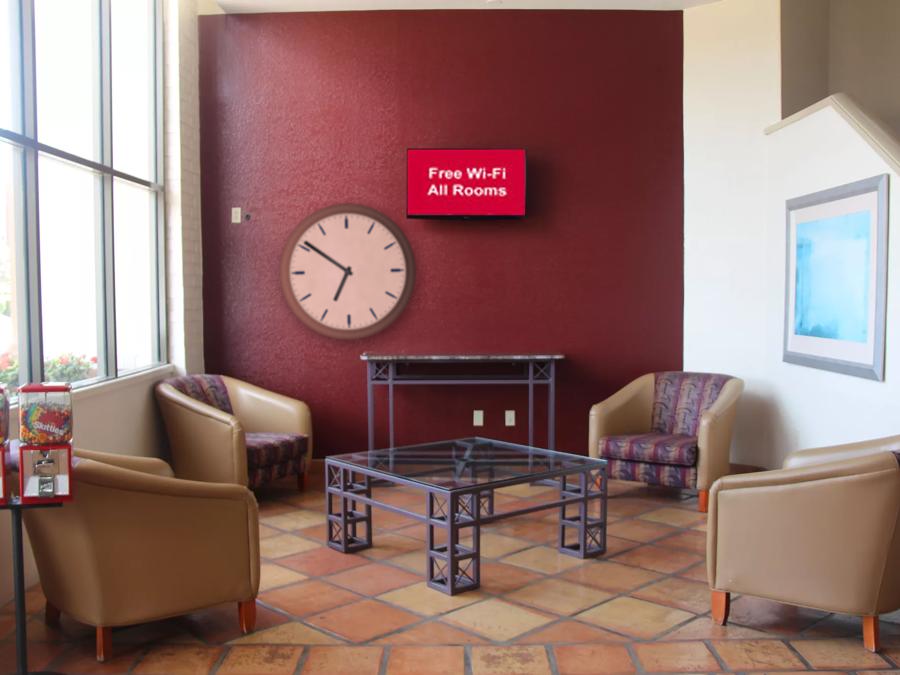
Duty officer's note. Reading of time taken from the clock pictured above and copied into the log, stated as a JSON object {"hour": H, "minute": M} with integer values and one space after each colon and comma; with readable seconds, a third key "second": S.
{"hour": 6, "minute": 51}
